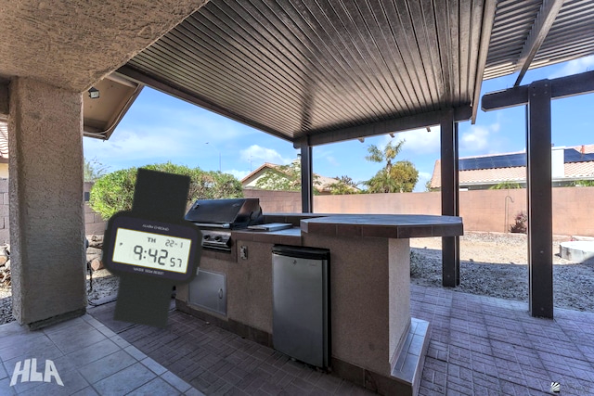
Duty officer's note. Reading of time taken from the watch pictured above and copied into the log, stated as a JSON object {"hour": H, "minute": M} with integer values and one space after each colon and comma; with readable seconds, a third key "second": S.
{"hour": 9, "minute": 42, "second": 57}
